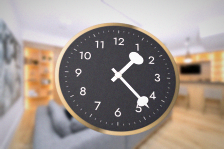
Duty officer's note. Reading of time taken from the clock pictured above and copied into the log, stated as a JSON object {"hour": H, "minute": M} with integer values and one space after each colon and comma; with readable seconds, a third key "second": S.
{"hour": 1, "minute": 23}
